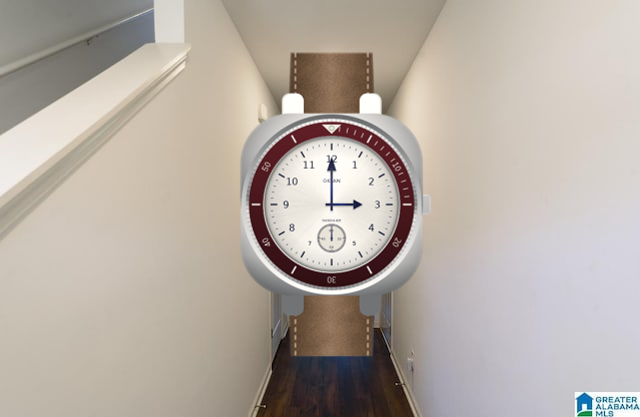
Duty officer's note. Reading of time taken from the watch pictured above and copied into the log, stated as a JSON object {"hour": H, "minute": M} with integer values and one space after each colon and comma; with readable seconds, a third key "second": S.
{"hour": 3, "minute": 0}
